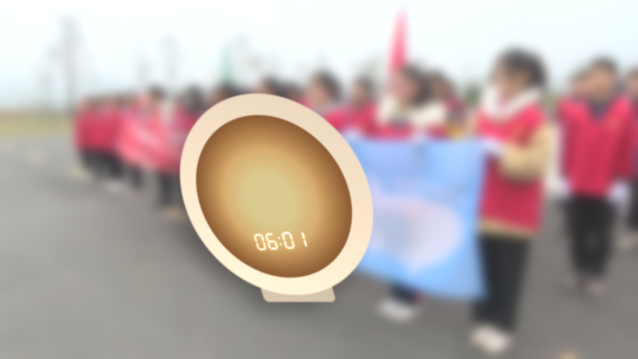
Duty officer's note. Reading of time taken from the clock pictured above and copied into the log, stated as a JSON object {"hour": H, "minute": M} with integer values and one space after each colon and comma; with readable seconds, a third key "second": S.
{"hour": 6, "minute": 1}
